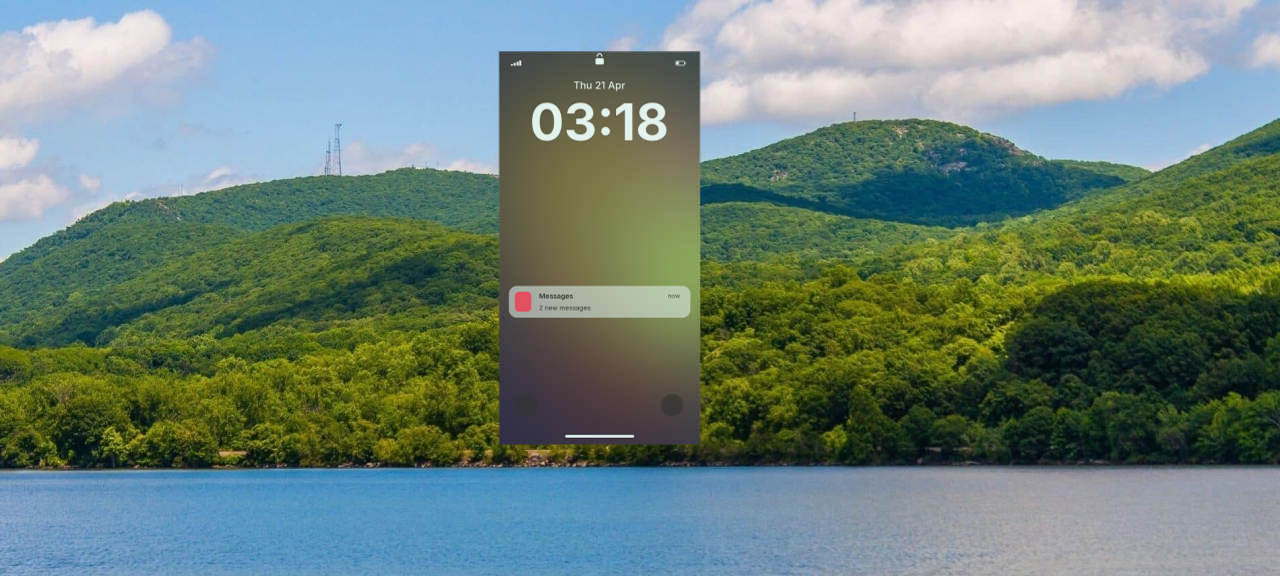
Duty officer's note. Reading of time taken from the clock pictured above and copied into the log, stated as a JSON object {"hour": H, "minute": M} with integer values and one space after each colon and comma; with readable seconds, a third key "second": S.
{"hour": 3, "minute": 18}
